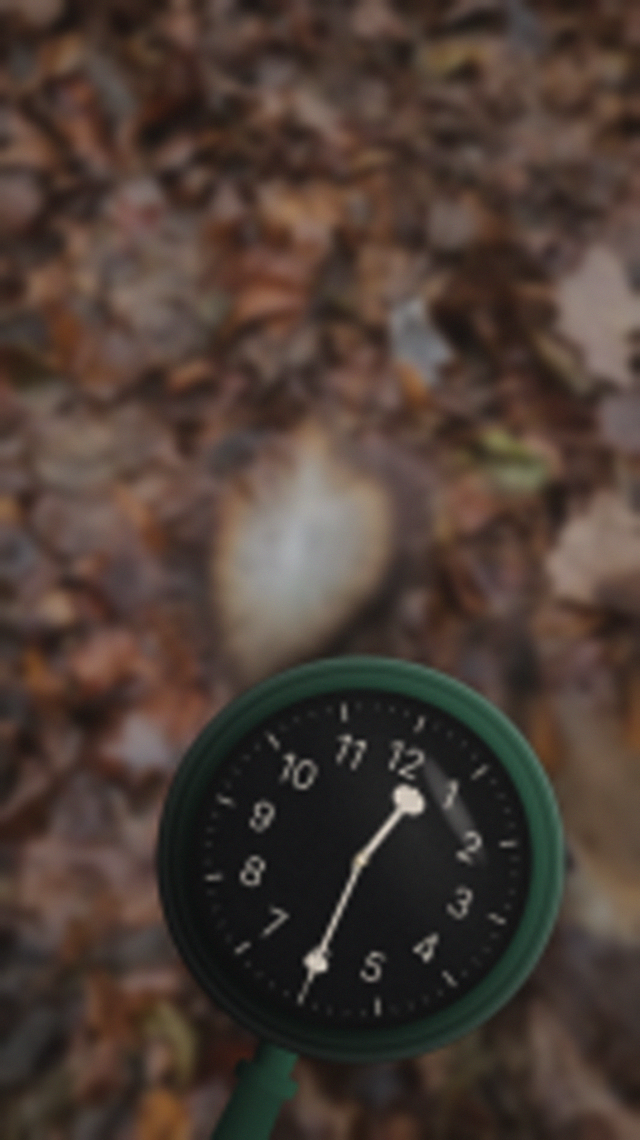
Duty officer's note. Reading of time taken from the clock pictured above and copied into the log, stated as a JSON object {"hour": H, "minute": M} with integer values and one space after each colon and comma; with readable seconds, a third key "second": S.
{"hour": 12, "minute": 30}
